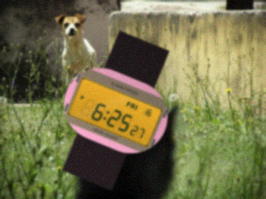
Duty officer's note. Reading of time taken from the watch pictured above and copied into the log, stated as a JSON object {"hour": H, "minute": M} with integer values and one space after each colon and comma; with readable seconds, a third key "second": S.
{"hour": 6, "minute": 25, "second": 27}
